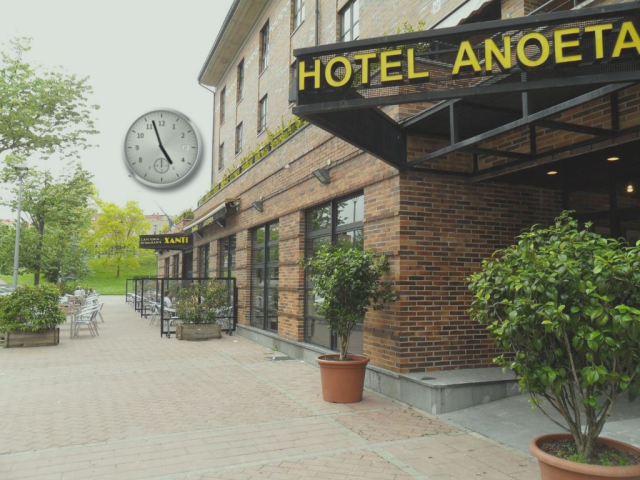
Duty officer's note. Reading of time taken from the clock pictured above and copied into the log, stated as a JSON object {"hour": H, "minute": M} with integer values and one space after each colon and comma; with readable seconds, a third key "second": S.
{"hour": 4, "minute": 57}
